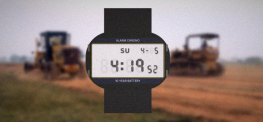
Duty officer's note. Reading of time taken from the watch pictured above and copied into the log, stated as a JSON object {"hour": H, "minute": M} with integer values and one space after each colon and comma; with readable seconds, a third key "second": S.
{"hour": 4, "minute": 19, "second": 52}
